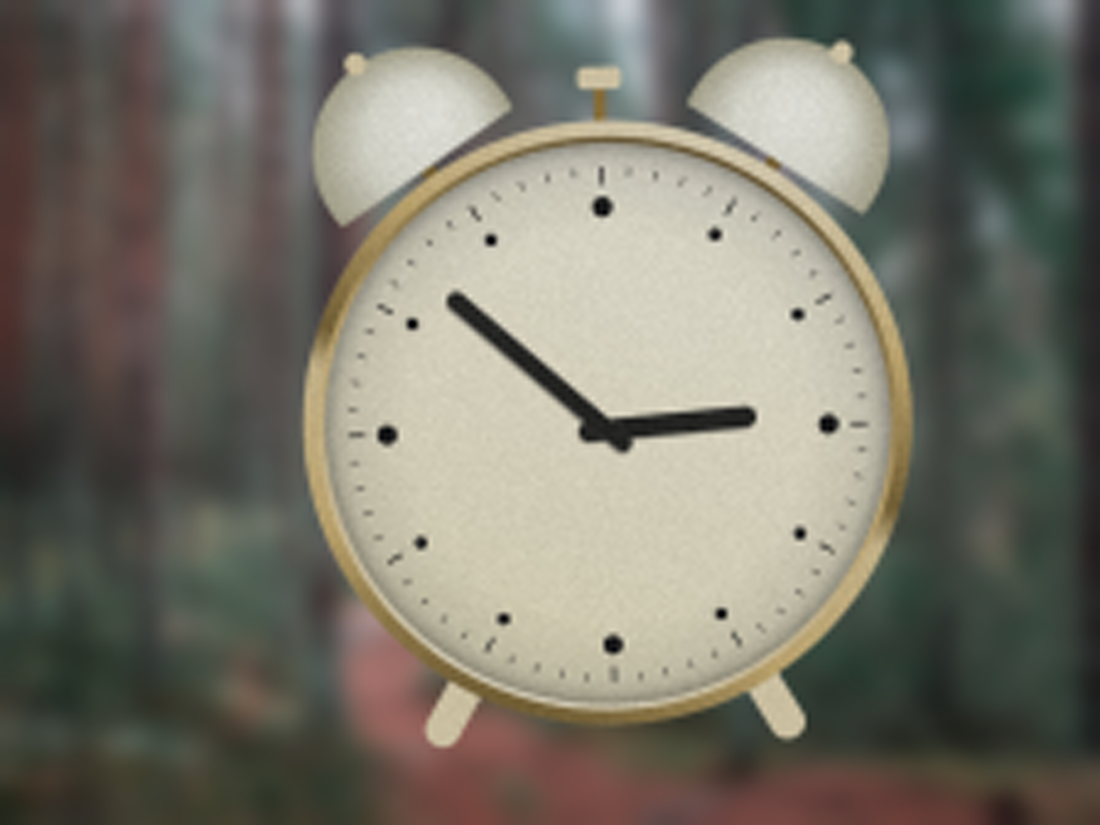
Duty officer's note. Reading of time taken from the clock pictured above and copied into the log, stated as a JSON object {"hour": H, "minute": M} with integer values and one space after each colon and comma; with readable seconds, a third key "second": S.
{"hour": 2, "minute": 52}
